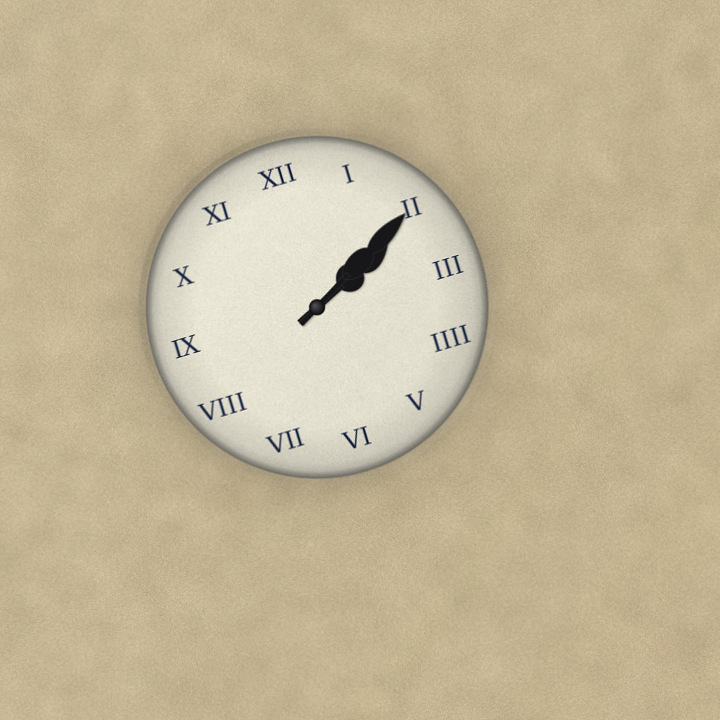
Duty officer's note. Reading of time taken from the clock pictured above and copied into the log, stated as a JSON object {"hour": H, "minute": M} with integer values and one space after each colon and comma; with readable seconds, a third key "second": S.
{"hour": 2, "minute": 10}
